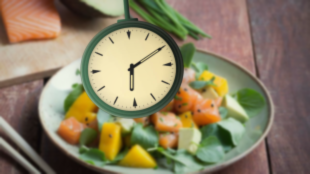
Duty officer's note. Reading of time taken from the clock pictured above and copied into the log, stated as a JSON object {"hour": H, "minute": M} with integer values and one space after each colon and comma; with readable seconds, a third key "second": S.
{"hour": 6, "minute": 10}
